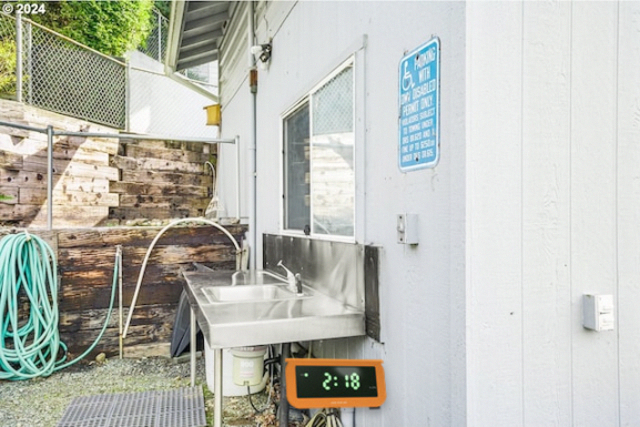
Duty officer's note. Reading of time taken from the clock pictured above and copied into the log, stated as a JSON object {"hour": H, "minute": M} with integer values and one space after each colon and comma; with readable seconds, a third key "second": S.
{"hour": 2, "minute": 18}
